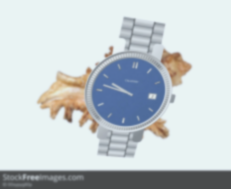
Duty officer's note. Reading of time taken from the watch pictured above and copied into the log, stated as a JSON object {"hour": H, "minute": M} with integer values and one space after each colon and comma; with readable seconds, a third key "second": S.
{"hour": 9, "minute": 47}
